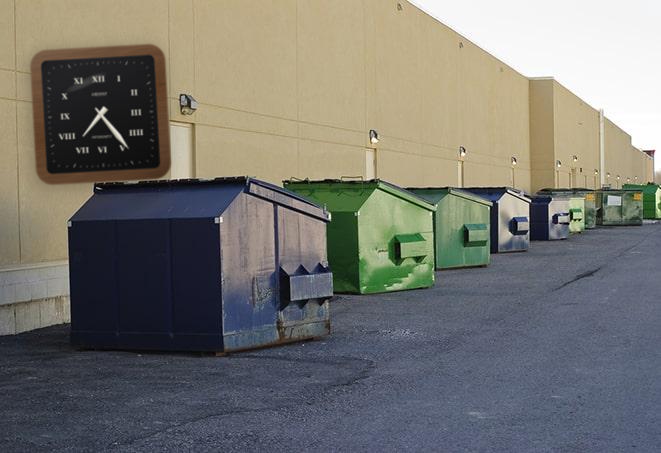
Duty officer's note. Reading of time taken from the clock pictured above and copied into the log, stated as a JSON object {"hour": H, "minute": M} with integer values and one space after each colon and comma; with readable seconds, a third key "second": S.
{"hour": 7, "minute": 24}
